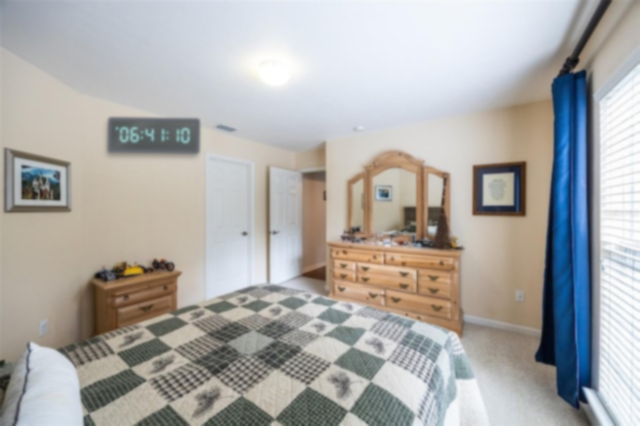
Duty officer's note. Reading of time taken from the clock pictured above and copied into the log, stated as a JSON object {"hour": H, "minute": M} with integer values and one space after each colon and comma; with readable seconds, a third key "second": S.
{"hour": 6, "minute": 41, "second": 10}
